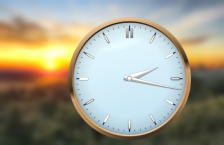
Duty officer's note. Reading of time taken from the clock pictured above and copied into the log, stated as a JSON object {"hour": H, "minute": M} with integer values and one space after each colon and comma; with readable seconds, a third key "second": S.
{"hour": 2, "minute": 17}
